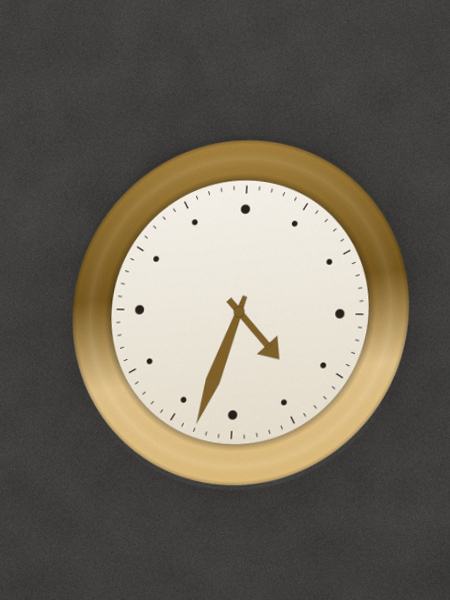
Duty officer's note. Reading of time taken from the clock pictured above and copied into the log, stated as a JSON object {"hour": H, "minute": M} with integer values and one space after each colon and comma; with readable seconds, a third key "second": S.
{"hour": 4, "minute": 33}
